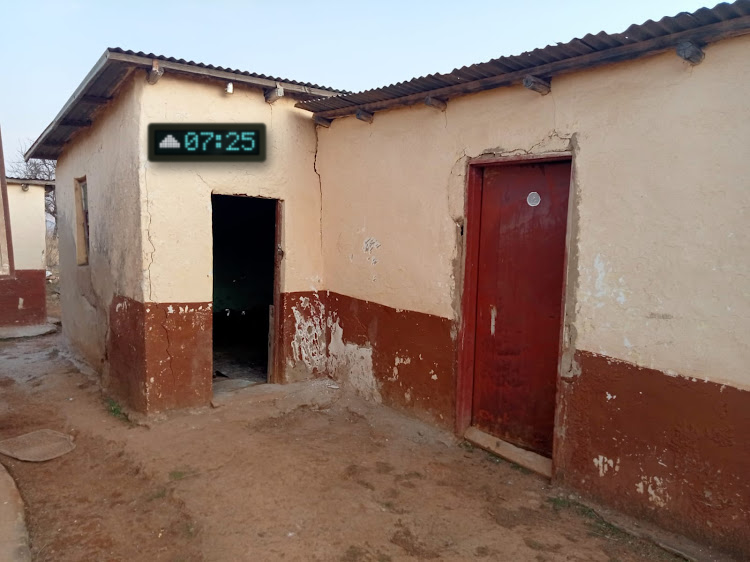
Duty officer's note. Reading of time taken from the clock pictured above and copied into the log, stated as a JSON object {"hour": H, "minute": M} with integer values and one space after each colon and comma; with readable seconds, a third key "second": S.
{"hour": 7, "minute": 25}
